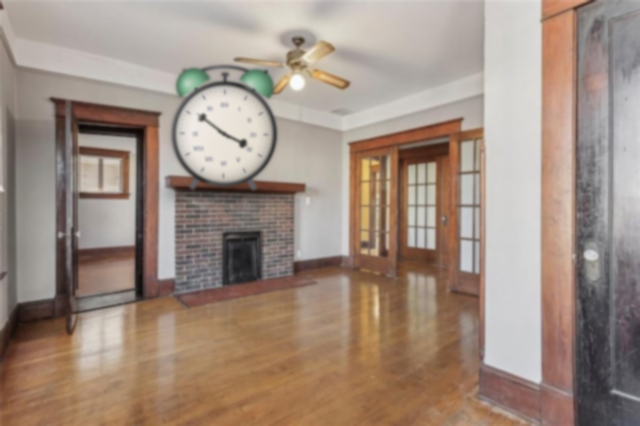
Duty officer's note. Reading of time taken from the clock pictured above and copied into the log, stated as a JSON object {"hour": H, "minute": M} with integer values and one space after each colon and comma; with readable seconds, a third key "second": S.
{"hour": 3, "minute": 51}
